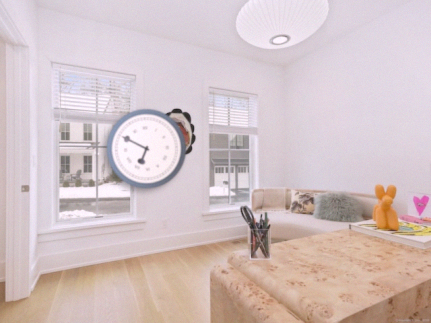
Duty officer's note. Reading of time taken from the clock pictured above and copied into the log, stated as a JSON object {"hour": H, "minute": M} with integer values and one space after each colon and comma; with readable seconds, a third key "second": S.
{"hour": 6, "minute": 50}
